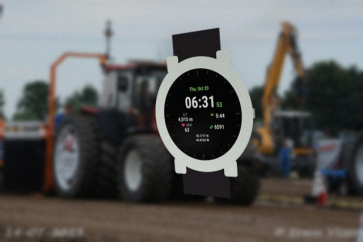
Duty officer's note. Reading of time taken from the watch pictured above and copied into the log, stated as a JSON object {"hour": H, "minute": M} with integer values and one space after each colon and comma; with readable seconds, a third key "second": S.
{"hour": 6, "minute": 31}
